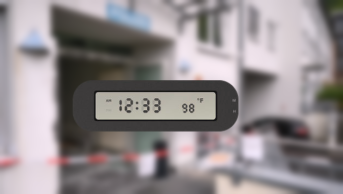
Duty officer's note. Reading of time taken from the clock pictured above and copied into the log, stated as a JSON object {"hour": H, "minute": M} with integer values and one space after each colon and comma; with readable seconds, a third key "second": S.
{"hour": 12, "minute": 33}
